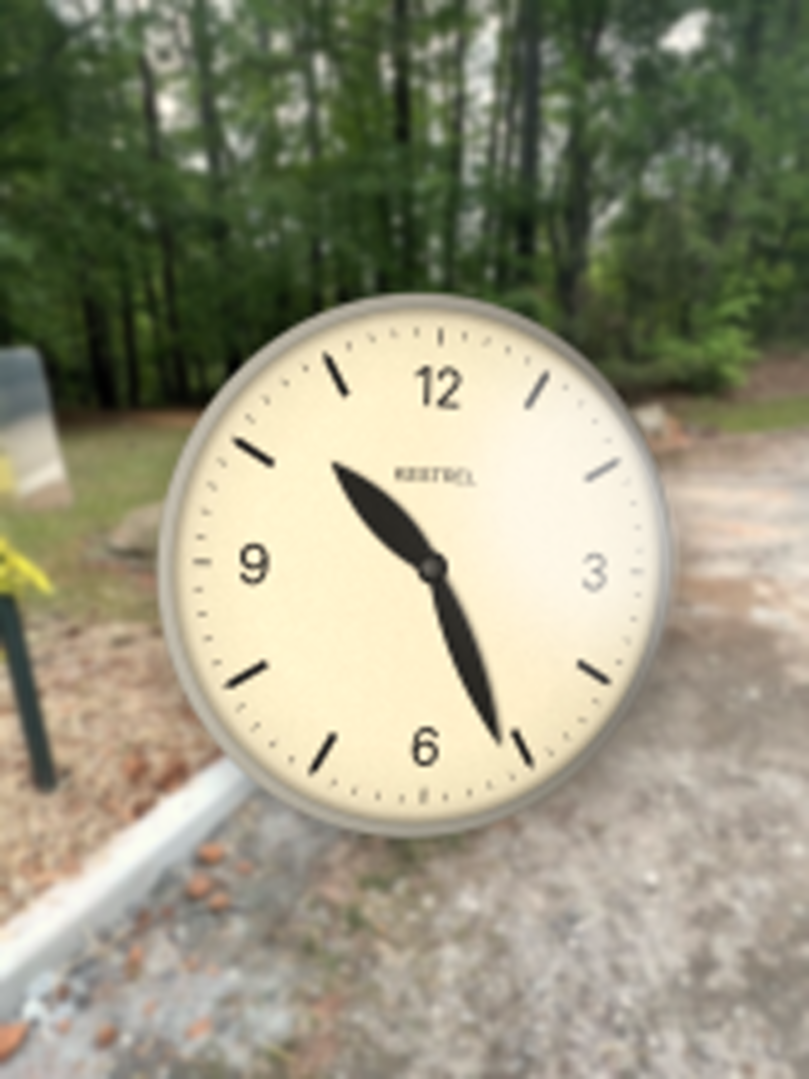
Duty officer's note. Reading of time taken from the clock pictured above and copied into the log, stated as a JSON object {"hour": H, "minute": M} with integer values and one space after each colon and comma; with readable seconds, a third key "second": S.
{"hour": 10, "minute": 26}
